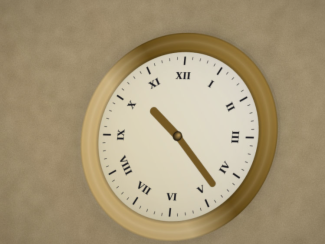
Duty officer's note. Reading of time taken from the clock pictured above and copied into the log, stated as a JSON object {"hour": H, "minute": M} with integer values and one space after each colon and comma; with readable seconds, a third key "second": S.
{"hour": 10, "minute": 23}
